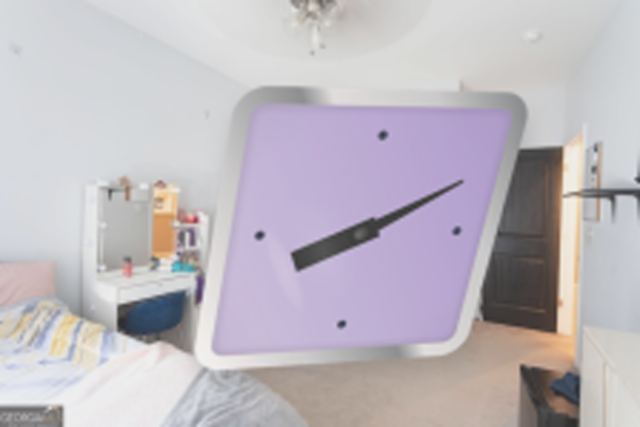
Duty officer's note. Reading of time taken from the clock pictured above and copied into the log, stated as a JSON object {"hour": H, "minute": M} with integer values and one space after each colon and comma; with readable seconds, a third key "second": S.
{"hour": 8, "minute": 10}
